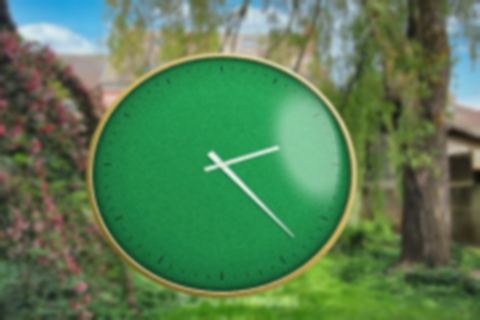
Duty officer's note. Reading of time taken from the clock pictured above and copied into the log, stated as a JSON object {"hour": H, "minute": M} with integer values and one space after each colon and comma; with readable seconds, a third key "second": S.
{"hour": 2, "minute": 23}
